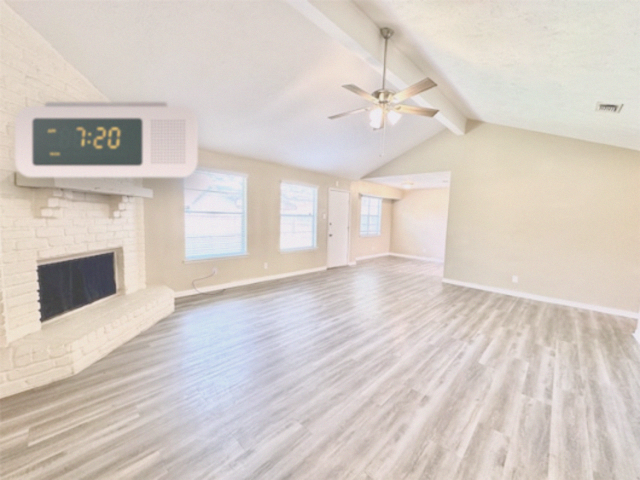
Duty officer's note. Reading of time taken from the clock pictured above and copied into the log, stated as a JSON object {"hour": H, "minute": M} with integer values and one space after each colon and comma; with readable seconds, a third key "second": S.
{"hour": 7, "minute": 20}
